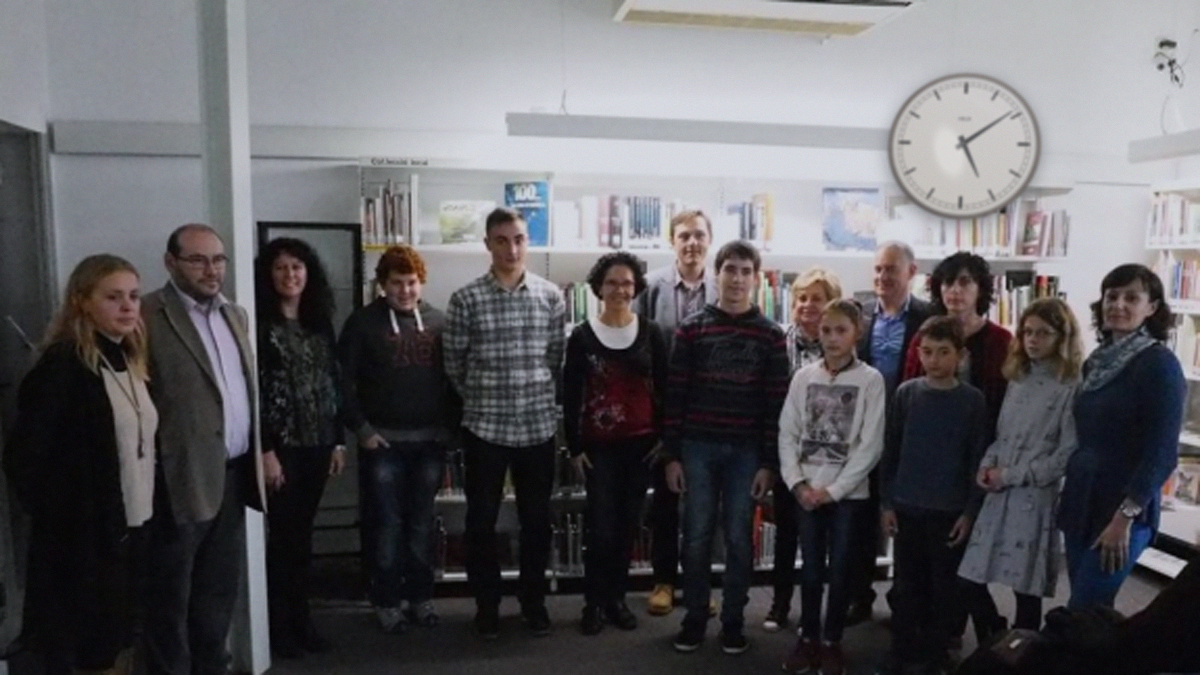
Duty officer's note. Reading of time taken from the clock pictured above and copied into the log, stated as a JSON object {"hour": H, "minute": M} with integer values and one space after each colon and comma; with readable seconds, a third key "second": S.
{"hour": 5, "minute": 9}
